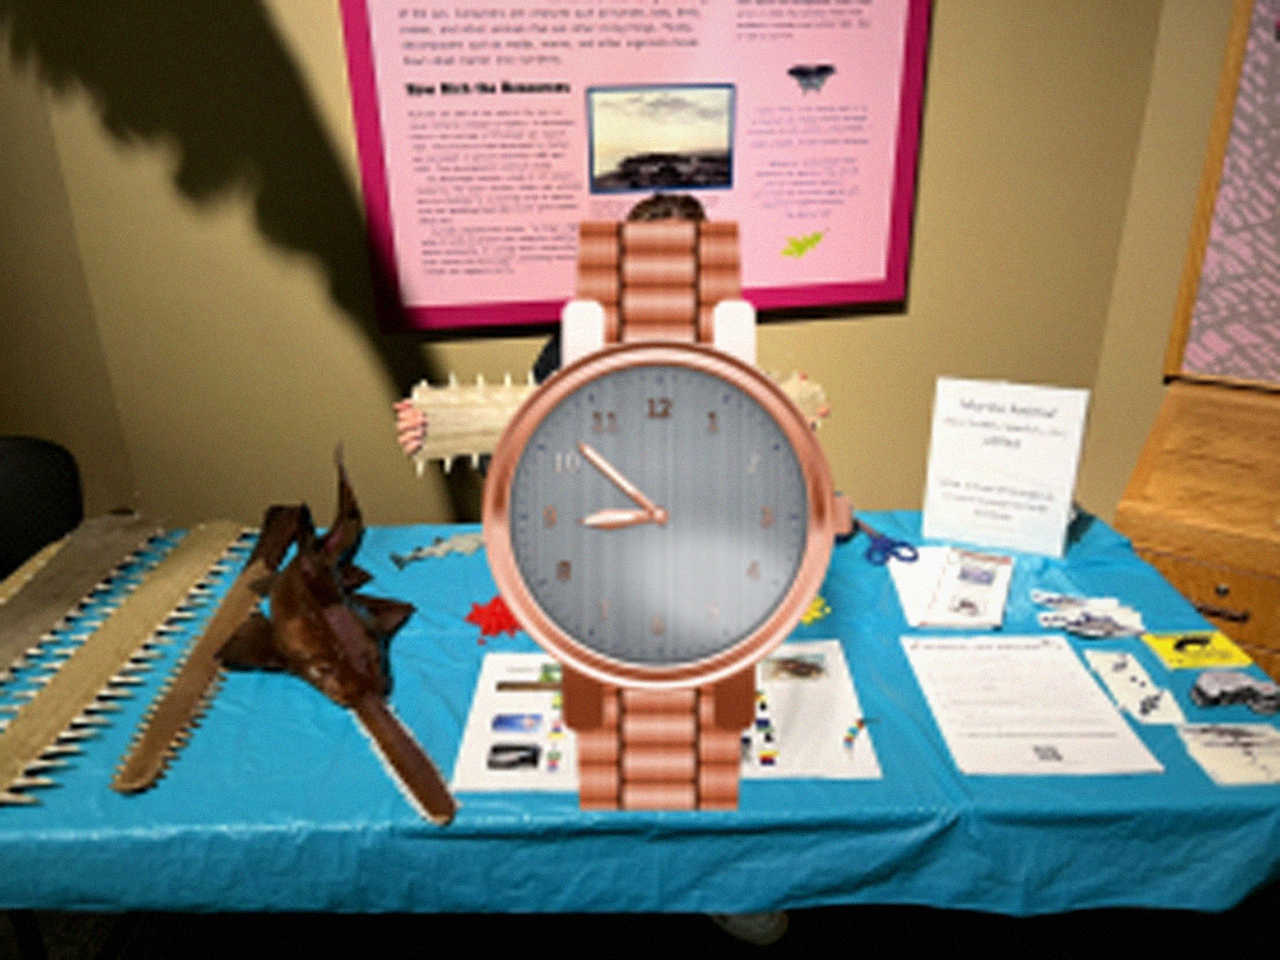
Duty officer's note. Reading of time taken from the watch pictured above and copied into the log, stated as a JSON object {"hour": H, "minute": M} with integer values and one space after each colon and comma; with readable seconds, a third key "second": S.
{"hour": 8, "minute": 52}
